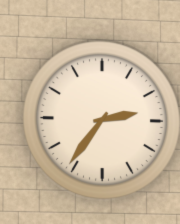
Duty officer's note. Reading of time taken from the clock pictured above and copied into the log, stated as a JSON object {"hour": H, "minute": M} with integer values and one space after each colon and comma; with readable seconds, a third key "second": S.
{"hour": 2, "minute": 36}
